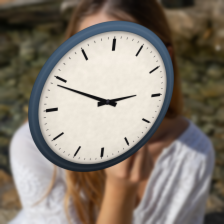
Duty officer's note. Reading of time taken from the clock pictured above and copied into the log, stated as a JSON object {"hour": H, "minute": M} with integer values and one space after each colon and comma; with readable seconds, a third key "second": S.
{"hour": 2, "minute": 49}
